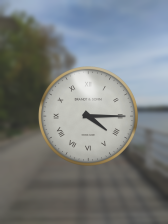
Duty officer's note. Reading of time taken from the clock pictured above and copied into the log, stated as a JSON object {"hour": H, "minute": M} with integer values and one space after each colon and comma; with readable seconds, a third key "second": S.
{"hour": 4, "minute": 15}
